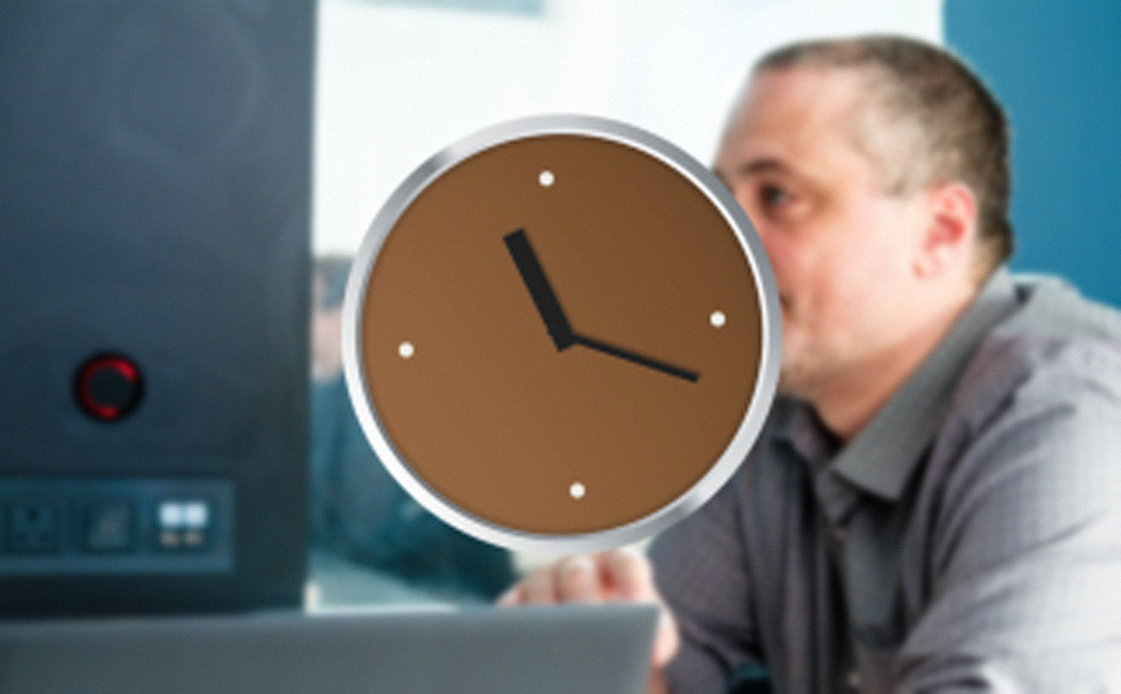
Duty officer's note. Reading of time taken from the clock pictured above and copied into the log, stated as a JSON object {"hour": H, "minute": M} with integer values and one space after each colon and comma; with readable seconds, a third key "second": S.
{"hour": 11, "minute": 19}
